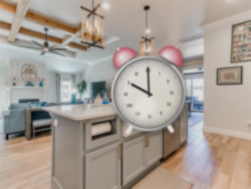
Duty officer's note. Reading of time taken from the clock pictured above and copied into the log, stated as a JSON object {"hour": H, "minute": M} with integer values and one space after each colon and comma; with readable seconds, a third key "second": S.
{"hour": 10, "minute": 0}
